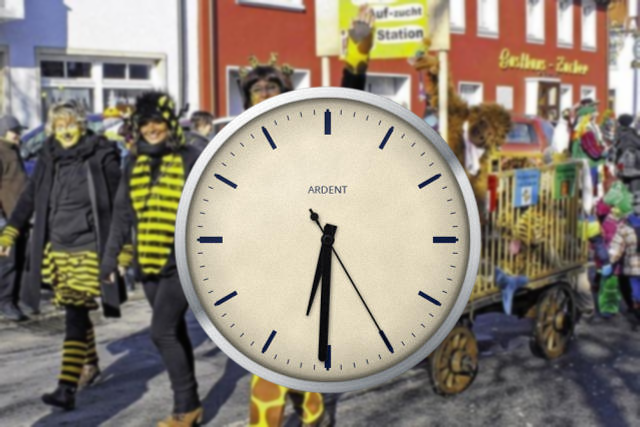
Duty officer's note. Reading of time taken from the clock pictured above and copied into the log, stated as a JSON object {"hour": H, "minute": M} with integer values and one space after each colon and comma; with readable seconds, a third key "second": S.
{"hour": 6, "minute": 30, "second": 25}
